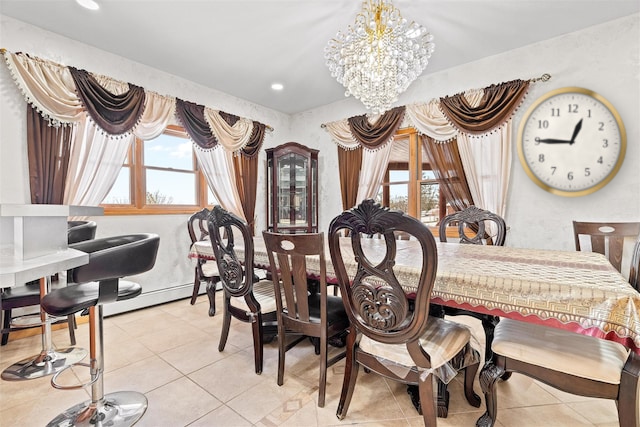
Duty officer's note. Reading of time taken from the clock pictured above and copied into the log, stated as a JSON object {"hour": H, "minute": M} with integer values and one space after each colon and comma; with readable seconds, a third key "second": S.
{"hour": 12, "minute": 45}
